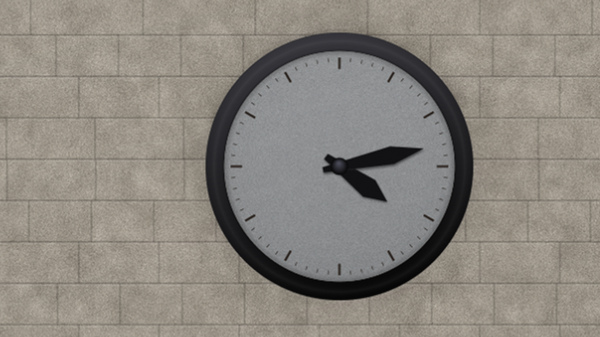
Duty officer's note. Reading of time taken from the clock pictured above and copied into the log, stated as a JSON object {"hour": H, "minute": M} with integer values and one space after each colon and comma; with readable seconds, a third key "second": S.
{"hour": 4, "minute": 13}
